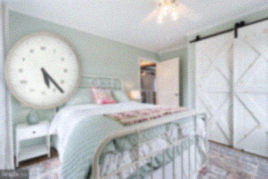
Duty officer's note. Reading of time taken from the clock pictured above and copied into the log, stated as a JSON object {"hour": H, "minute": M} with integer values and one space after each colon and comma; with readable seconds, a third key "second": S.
{"hour": 5, "minute": 23}
